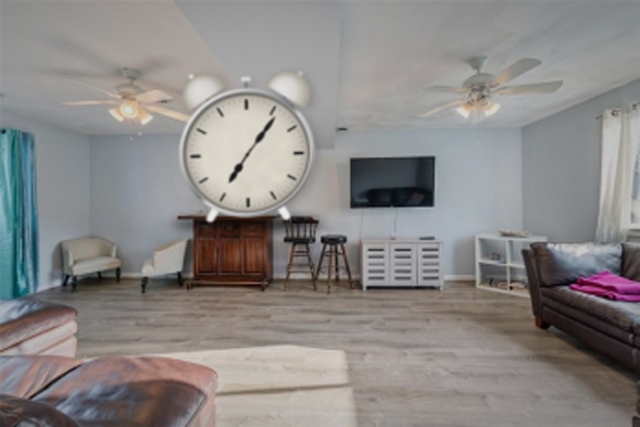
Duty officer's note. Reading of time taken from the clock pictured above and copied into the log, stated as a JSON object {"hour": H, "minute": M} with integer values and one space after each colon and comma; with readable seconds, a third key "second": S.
{"hour": 7, "minute": 6}
